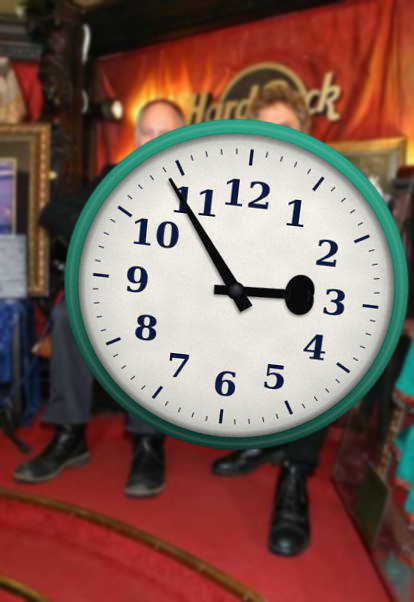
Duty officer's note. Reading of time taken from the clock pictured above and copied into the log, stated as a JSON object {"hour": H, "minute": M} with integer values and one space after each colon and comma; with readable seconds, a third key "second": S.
{"hour": 2, "minute": 54}
